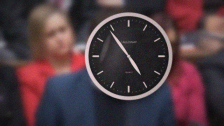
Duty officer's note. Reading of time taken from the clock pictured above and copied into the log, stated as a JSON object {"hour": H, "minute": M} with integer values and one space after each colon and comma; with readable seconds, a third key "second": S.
{"hour": 4, "minute": 54}
